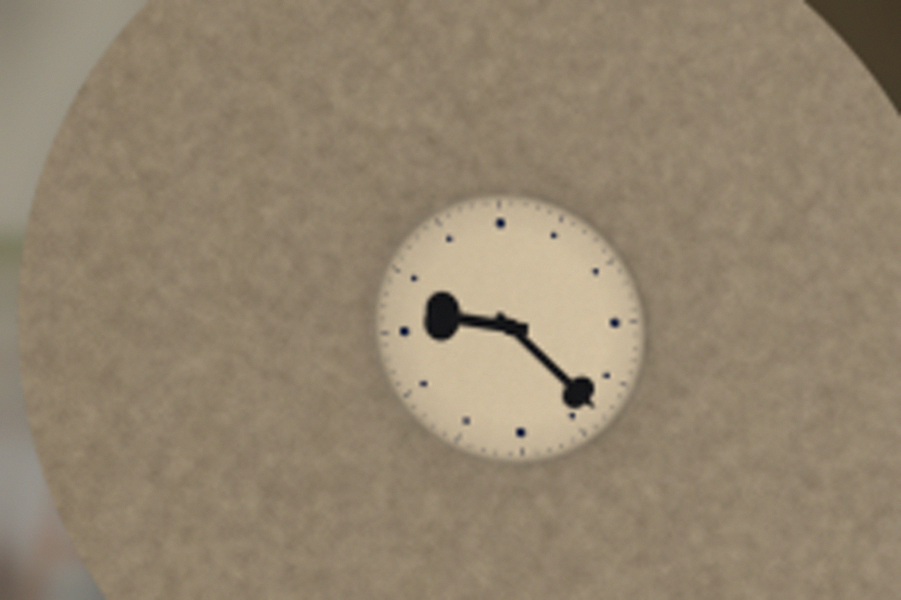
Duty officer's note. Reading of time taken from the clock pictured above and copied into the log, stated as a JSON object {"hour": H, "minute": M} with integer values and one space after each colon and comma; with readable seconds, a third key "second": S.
{"hour": 9, "minute": 23}
